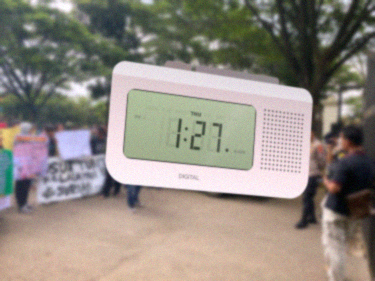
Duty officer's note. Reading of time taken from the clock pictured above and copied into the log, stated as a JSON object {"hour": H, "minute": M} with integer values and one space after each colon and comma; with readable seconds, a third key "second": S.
{"hour": 1, "minute": 27}
